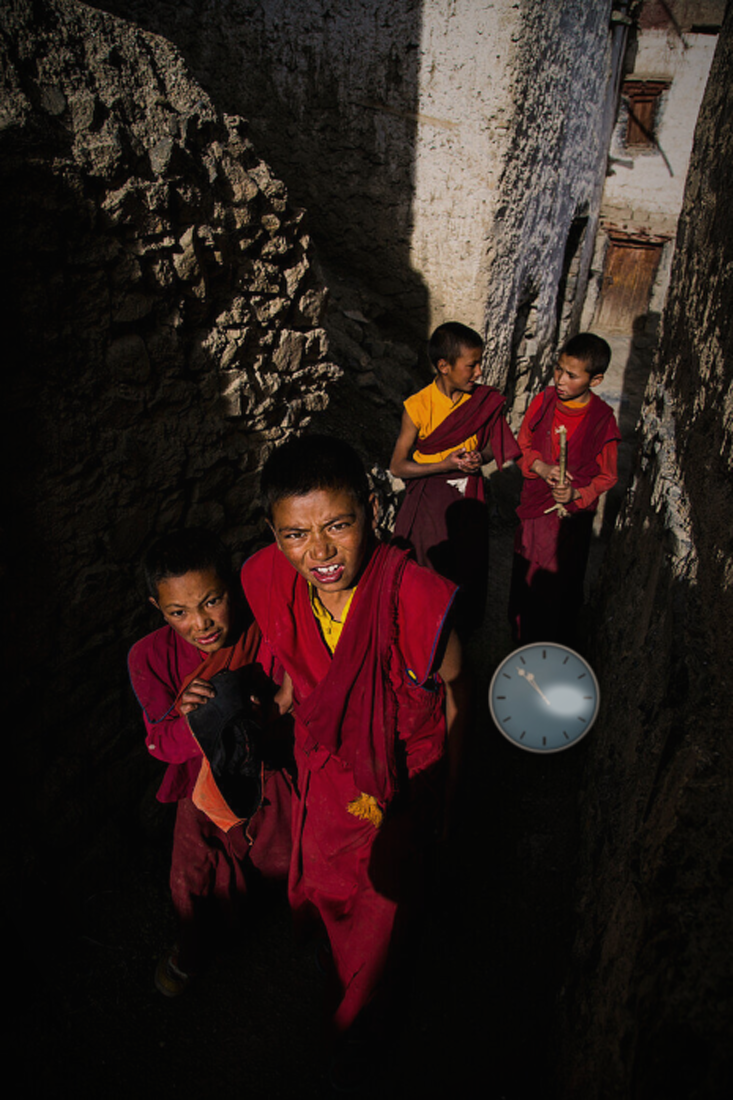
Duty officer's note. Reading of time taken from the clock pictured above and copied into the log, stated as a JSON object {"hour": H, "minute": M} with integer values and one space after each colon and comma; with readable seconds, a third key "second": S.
{"hour": 10, "minute": 53}
